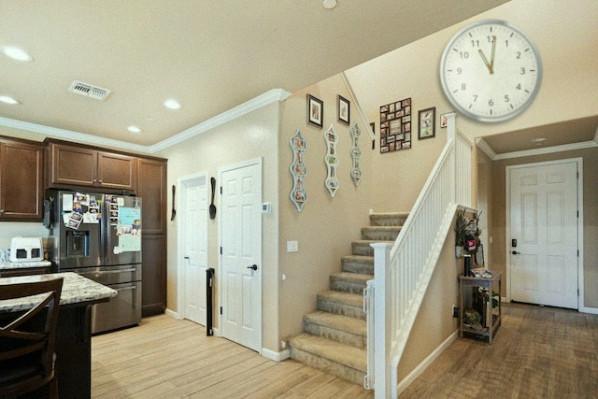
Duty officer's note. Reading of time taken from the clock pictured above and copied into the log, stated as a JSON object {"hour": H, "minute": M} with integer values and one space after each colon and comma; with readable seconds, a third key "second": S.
{"hour": 11, "minute": 1}
